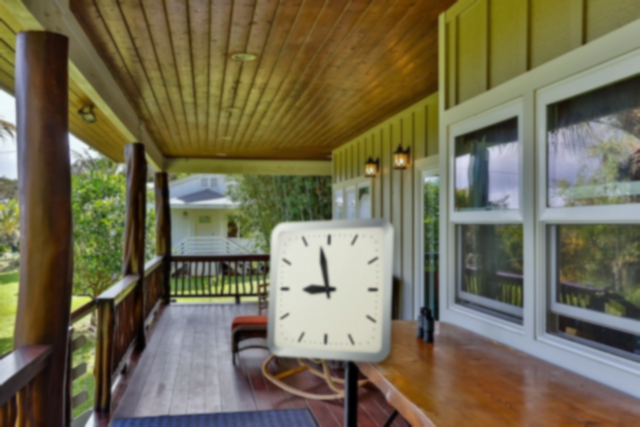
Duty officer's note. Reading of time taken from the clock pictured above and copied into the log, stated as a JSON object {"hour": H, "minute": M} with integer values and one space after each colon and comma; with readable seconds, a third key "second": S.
{"hour": 8, "minute": 58}
